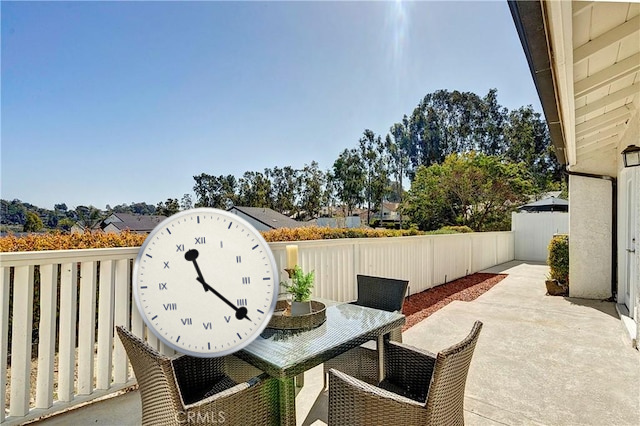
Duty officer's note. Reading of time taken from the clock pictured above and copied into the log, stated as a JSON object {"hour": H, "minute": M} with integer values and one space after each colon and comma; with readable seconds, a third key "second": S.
{"hour": 11, "minute": 22}
